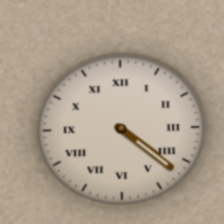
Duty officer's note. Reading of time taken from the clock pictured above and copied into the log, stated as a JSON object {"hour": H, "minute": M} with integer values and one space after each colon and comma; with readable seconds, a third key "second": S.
{"hour": 4, "minute": 22}
